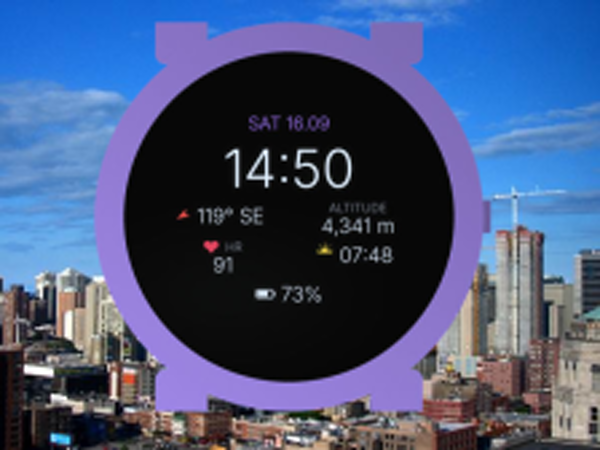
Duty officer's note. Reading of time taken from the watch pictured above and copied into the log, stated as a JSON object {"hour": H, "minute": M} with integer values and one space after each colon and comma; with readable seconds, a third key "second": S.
{"hour": 14, "minute": 50}
